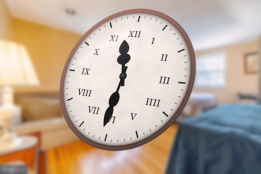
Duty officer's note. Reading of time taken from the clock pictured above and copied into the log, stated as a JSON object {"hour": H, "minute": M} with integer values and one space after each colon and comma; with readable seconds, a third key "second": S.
{"hour": 11, "minute": 31}
